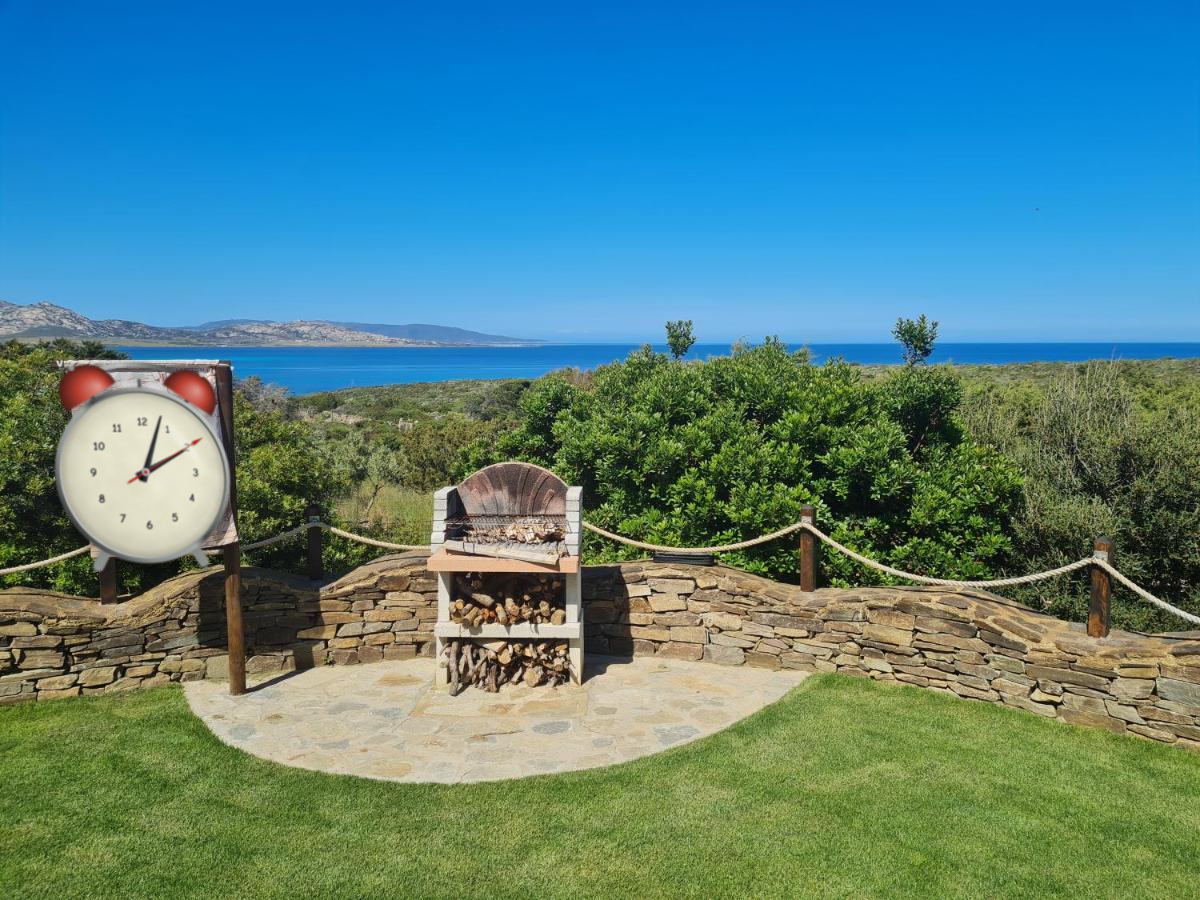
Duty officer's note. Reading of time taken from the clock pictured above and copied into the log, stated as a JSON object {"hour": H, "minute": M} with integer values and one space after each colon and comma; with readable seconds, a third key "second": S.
{"hour": 2, "minute": 3, "second": 10}
